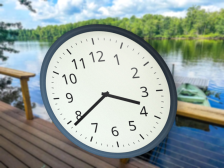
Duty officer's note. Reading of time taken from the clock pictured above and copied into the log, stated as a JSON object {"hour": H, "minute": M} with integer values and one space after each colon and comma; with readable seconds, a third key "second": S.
{"hour": 3, "minute": 39}
